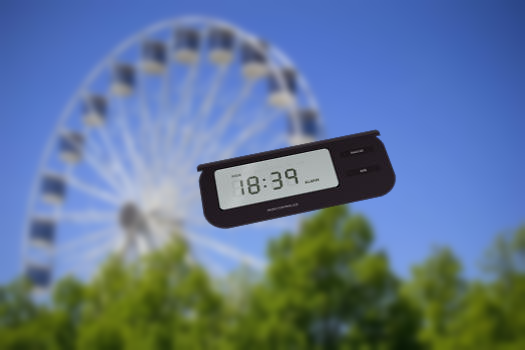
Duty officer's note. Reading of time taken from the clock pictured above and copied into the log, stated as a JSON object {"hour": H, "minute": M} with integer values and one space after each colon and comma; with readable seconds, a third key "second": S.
{"hour": 18, "minute": 39}
